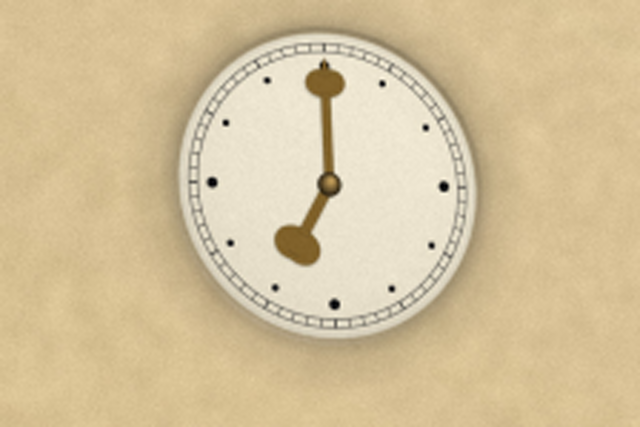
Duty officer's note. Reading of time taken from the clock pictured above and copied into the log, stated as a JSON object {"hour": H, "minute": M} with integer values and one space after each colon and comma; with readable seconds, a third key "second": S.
{"hour": 7, "minute": 0}
